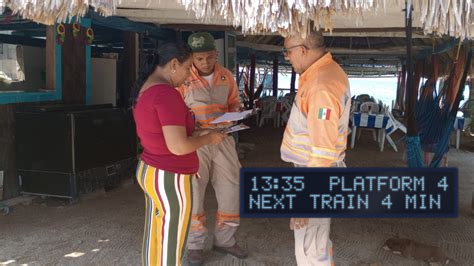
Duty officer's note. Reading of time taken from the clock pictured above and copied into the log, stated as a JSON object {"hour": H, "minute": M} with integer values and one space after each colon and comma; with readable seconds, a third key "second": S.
{"hour": 13, "minute": 35}
